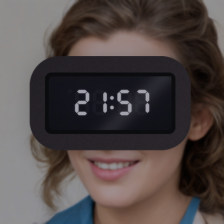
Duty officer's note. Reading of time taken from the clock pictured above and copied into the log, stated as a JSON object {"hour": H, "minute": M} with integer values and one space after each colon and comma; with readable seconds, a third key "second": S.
{"hour": 21, "minute": 57}
